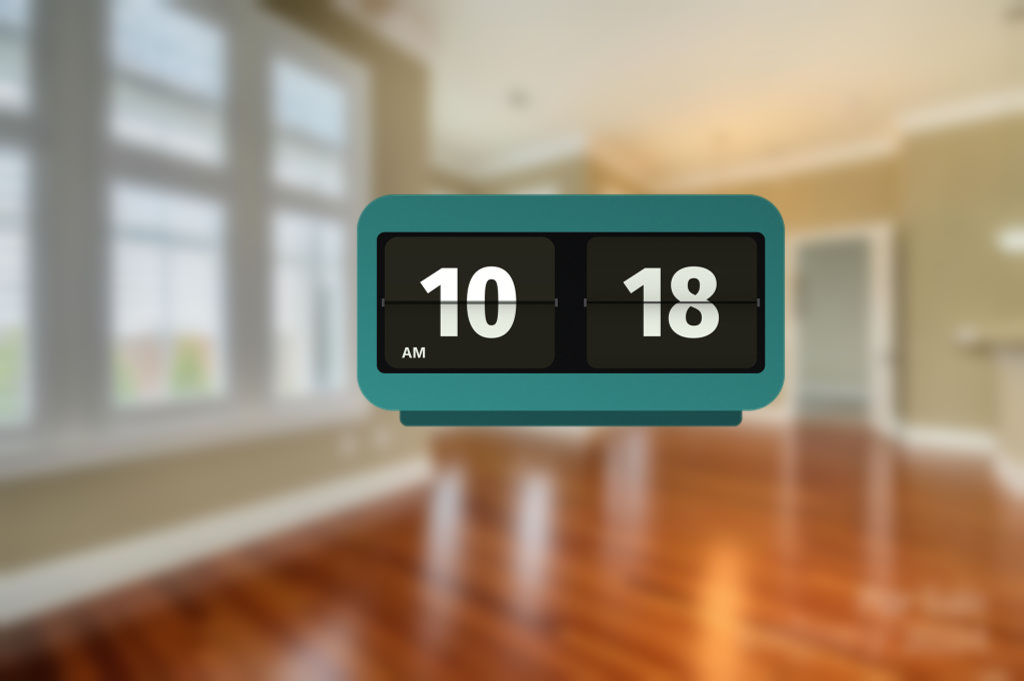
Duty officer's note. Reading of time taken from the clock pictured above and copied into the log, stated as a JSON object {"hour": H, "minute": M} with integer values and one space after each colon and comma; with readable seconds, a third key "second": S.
{"hour": 10, "minute": 18}
